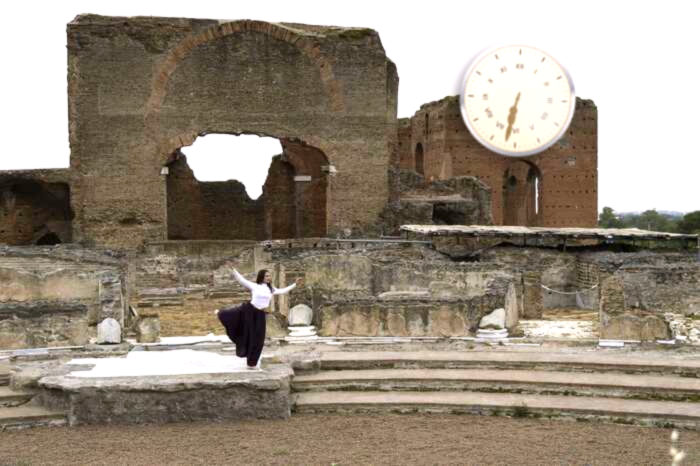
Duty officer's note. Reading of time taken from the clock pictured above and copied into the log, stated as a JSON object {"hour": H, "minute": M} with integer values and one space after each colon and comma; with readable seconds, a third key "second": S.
{"hour": 6, "minute": 32}
